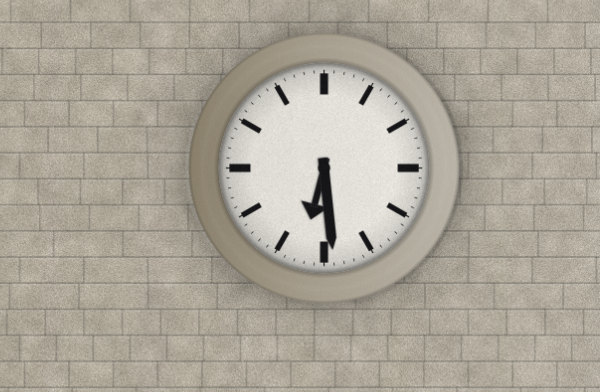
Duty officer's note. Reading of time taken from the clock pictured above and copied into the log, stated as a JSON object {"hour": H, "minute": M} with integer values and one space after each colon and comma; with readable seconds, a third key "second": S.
{"hour": 6, "minute": 29}
